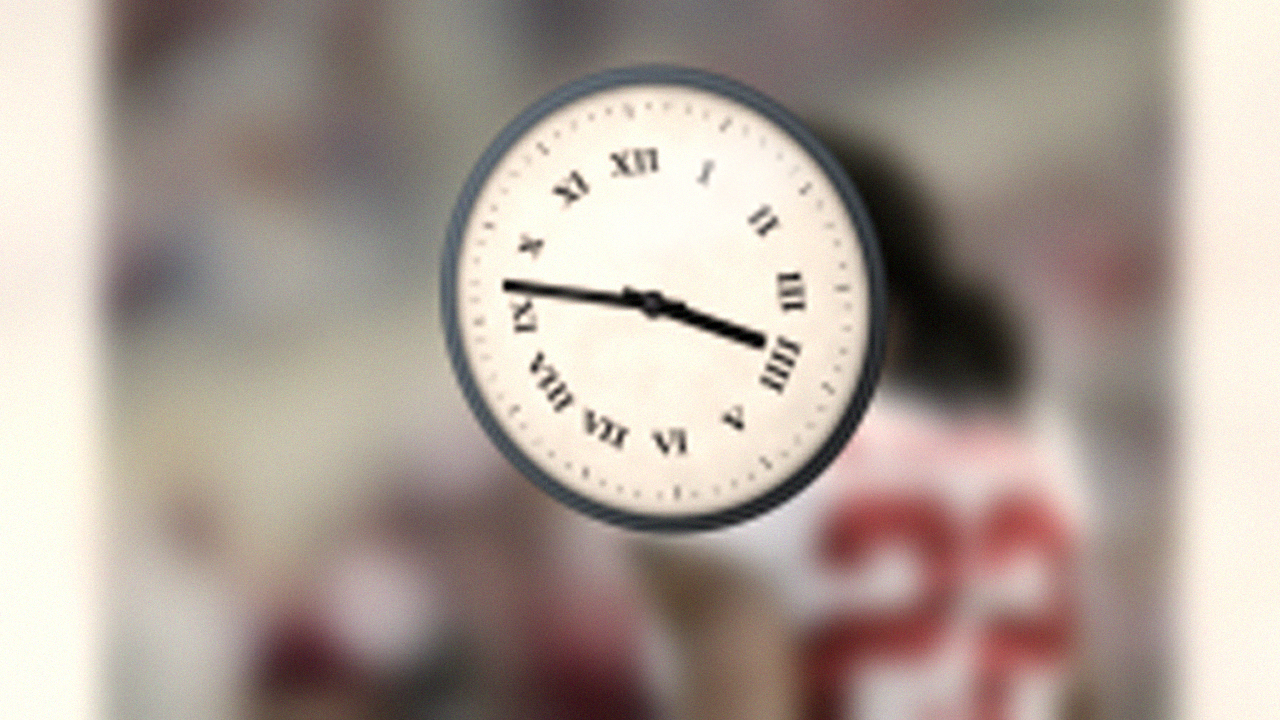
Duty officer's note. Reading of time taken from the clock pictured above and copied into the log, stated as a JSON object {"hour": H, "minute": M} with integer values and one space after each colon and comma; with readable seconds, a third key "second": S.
{"hour": 3, "minute": 47}
